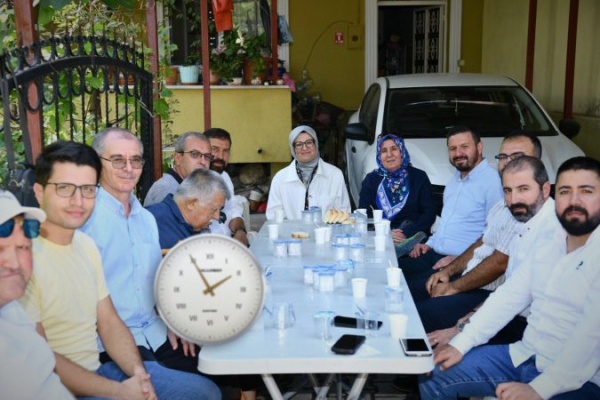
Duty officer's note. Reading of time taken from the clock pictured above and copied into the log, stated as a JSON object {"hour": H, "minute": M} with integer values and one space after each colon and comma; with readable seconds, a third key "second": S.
{"hour": 1, "minute": 55}
